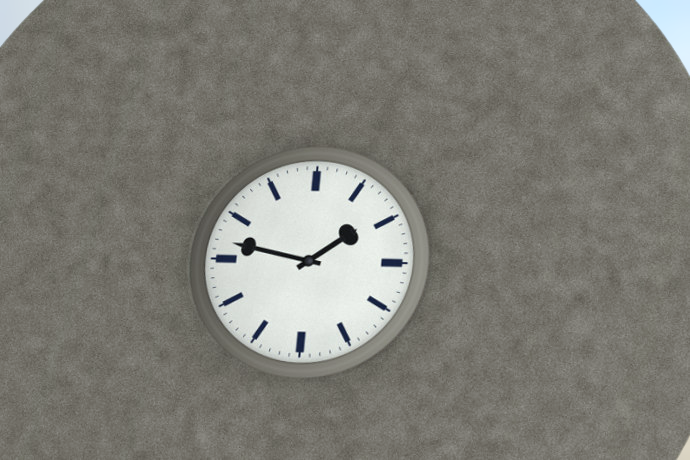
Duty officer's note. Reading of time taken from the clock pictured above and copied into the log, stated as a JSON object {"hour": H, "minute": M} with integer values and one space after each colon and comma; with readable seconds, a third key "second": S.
{"hour": 1, "minute": 47}
